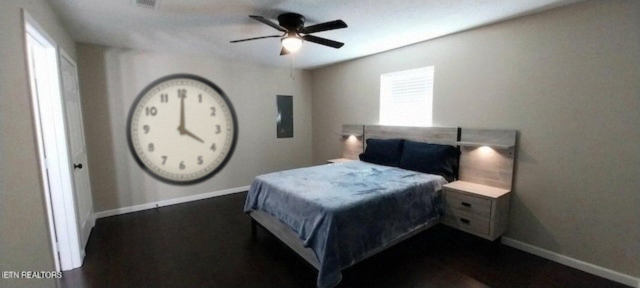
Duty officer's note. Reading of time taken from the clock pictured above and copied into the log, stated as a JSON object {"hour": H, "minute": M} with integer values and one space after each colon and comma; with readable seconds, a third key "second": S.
{"hour": 4, "minute": 0}
